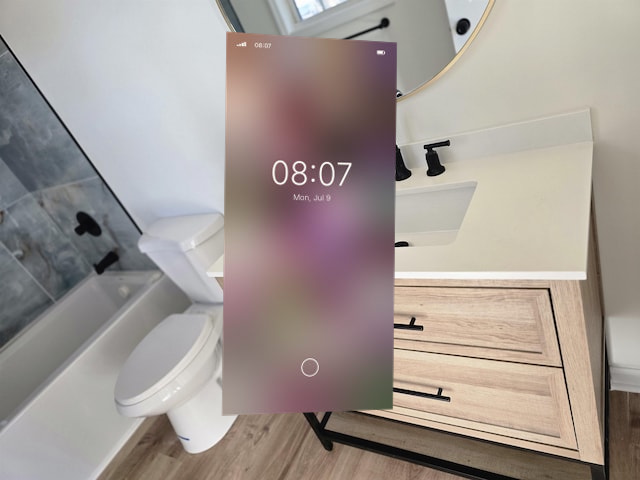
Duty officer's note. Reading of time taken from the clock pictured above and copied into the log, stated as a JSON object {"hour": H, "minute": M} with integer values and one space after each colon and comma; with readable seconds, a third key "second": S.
{"hour": 8, "minute": 7}
